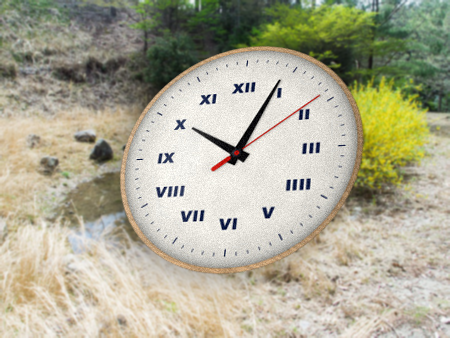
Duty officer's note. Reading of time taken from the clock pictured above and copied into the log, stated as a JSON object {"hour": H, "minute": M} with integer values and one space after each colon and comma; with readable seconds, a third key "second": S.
{"hour": 10, "minute": 4, "second": 9}
